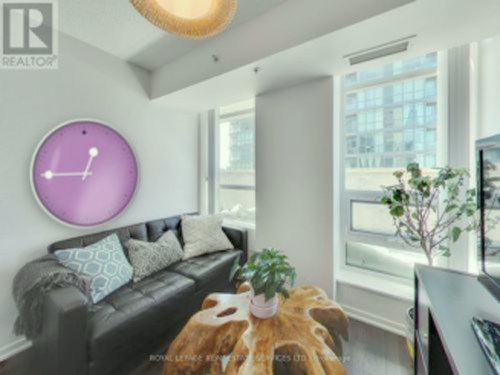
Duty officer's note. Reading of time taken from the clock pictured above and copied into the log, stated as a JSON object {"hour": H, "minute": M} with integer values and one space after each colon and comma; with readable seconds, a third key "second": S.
{"hour": 12, "minute": 45}
